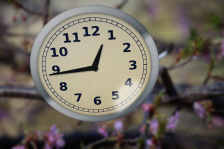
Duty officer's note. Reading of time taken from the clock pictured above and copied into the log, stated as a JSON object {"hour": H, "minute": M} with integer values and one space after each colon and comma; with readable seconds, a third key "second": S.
{"hour": 12, "minute": 44}
